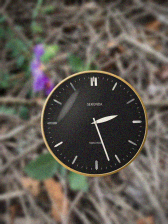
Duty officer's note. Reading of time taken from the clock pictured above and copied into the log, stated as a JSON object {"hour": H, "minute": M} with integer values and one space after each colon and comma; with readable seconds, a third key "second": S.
{"hour": 2, "minute": 27}
